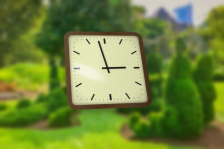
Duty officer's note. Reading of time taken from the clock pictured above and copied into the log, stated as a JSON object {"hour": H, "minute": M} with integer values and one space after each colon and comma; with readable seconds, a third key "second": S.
{"hour": 2, "minute": 58}
